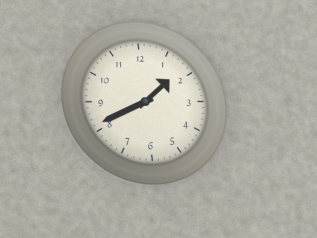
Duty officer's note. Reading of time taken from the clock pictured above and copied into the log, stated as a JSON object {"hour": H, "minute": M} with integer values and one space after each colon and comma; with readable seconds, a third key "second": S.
{"hour": 1, "minute": 41}
